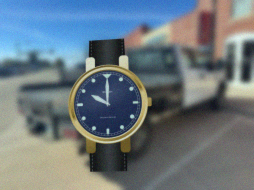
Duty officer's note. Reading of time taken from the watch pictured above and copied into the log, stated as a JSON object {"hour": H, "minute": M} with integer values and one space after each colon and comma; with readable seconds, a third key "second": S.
{"hour": 10, "minute": 0}
